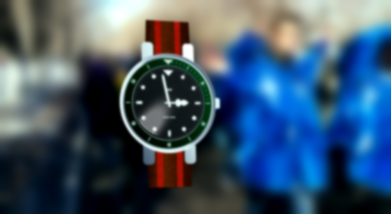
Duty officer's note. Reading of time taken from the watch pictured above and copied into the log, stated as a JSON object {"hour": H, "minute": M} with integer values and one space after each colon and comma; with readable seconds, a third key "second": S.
{"hour": 2, "minute": 58}
